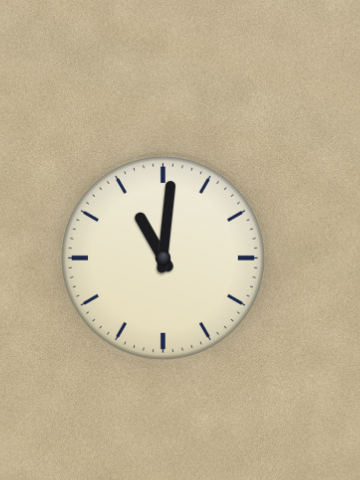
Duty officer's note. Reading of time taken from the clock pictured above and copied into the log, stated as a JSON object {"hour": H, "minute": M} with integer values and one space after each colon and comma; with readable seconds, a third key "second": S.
{"hour": 11, "minute": 1}
